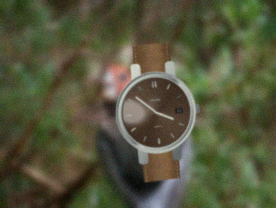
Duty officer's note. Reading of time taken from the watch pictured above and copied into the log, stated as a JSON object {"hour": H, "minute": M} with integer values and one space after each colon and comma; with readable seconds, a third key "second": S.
{"hour": 3, "minute": 52}
